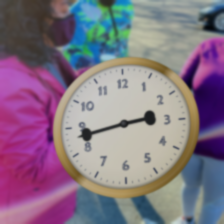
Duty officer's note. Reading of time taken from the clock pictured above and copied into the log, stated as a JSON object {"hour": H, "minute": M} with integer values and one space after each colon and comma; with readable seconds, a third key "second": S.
{"hour": 2, "minute": 43}
